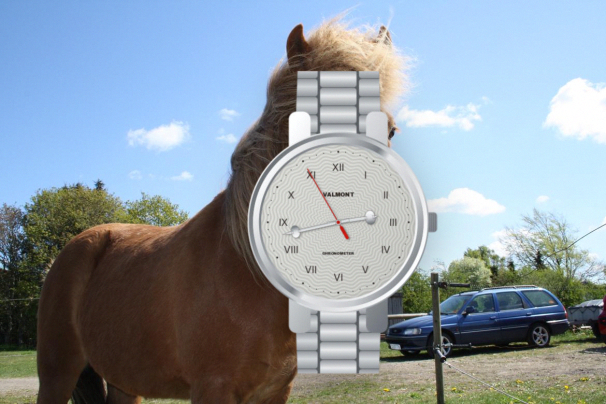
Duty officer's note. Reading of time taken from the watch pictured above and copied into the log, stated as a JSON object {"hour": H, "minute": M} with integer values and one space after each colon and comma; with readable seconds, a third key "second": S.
{"hour": 2, "minute": 42, "second": 55}
